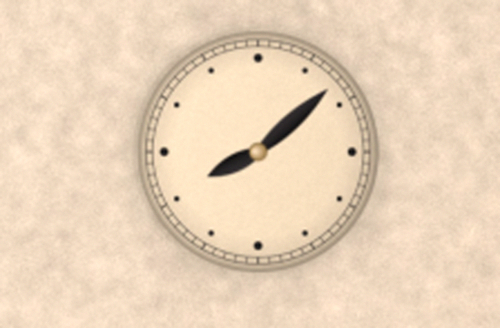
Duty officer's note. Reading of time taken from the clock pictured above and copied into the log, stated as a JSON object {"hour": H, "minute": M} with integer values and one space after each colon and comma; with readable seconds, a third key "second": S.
{"hour": 8, "minute": 8}
